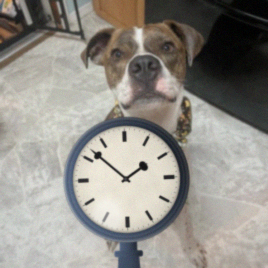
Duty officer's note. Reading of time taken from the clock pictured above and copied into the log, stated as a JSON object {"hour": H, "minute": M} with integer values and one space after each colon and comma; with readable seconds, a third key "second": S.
{"hour": 1, "minute": 52}
